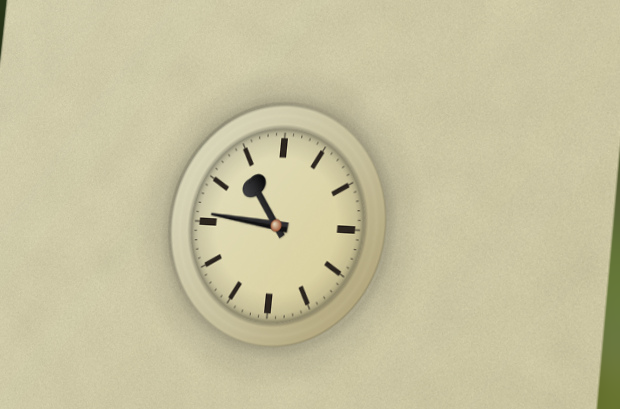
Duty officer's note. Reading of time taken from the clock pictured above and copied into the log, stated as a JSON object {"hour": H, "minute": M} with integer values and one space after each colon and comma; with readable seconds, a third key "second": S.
{"hour": 10, "minute": 46}
